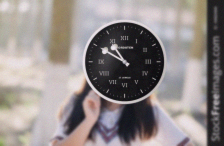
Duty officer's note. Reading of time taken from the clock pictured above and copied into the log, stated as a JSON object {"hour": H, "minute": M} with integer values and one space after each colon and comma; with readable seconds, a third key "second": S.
{"hour": 10, "minute": 50}
